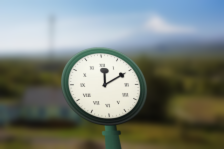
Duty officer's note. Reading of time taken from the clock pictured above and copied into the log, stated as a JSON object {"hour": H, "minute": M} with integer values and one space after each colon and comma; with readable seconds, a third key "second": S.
{"hour": 12, "minute": 10}
